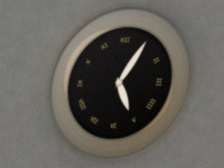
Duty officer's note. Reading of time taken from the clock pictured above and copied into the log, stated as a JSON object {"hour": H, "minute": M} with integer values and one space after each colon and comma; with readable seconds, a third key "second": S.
{"hour": 5, "minute": 5}
